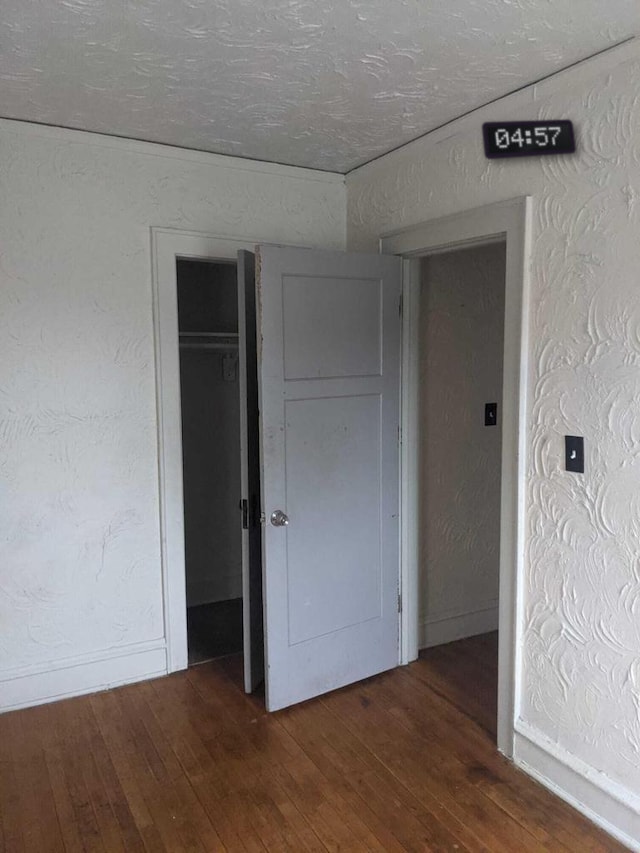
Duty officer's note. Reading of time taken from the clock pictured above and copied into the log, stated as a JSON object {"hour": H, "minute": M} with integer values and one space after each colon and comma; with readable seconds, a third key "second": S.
{"hour": 4, "minute": 57}
